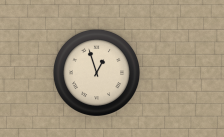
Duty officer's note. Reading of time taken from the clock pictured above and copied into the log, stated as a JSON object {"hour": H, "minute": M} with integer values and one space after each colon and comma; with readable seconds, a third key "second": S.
{"hour": 12, "minute": 57}
